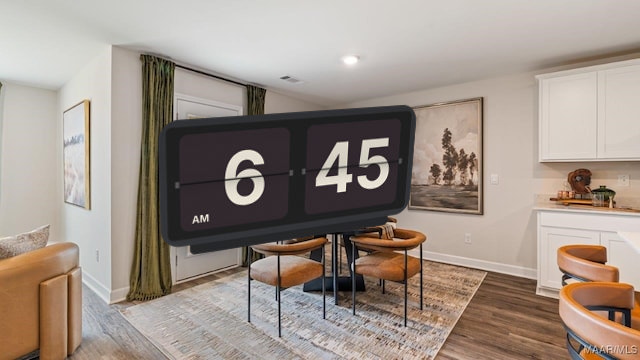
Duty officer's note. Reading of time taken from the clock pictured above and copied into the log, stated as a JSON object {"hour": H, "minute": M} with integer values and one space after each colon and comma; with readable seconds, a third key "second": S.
{"hour": 6, "minute": 45}
